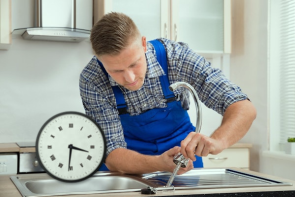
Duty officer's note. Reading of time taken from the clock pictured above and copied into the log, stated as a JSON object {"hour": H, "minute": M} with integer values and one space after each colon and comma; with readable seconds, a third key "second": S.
{"hour": 3, "minute": 31}
